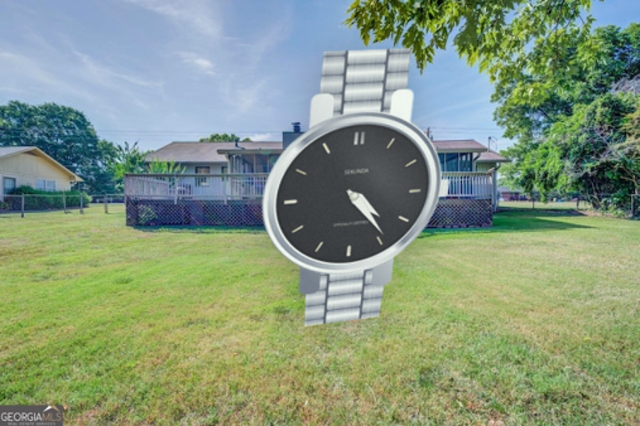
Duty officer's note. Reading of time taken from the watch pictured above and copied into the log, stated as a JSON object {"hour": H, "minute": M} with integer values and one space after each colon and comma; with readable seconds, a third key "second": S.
{"hour": 4, "minute": 24}
